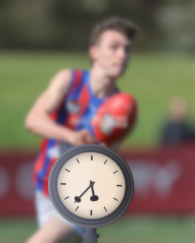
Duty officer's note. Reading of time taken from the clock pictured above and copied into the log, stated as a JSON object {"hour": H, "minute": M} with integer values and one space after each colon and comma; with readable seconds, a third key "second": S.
{"hour": 5, "minute": 37}
